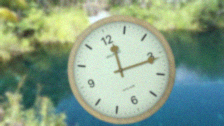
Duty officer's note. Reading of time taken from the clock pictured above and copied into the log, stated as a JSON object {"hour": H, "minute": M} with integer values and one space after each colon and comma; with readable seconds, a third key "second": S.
{"hour": 12, "minute": 16}
